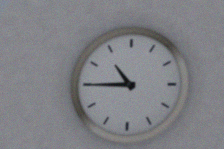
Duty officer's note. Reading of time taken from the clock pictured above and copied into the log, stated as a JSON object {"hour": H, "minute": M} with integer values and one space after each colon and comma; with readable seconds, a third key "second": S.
{"hour": 10, "minute": 45}
